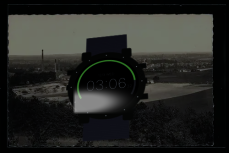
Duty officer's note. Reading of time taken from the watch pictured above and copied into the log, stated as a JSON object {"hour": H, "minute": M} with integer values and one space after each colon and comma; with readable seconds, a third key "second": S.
{"hour": 3, "minute": 6}
